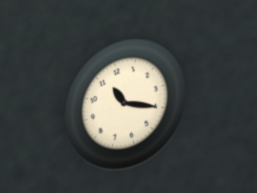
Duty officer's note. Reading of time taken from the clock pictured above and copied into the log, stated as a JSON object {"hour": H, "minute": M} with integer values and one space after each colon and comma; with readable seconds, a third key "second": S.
{"hour": 11, "minute": 20}
